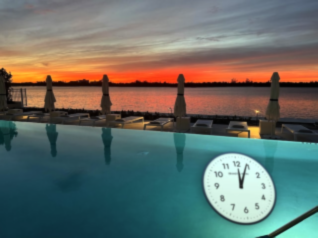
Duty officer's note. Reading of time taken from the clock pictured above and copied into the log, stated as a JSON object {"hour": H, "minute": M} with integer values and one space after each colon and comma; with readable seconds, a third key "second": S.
{"hour": 12, "minute": 4}
